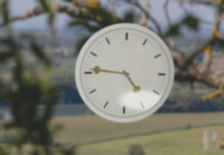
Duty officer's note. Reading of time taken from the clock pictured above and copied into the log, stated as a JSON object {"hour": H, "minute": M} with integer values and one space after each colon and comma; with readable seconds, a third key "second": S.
{"hour": 4, "minute": 46}
